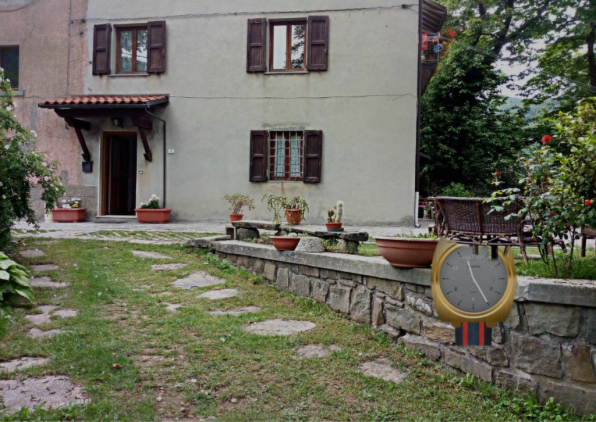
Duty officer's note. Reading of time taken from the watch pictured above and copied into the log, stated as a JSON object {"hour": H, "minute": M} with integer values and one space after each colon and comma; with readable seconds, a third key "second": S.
{"hour": 11, "minute": 25}
